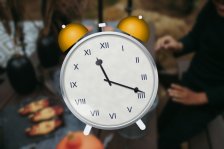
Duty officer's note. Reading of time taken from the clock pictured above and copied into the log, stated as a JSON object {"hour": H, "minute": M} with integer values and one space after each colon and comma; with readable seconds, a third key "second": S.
{"hour": 11, "minute": 19}
